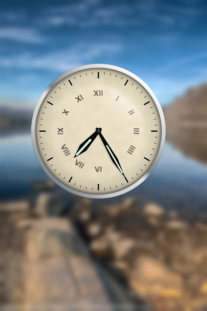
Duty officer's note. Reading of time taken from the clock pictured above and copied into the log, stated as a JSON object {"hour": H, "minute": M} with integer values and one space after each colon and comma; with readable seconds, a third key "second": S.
{"hour": 7, "minute": 25}
